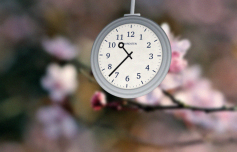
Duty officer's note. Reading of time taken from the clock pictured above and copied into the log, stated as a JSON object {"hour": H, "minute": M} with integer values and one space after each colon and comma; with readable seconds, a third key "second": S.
{"hour": 10, "minute": 37}
